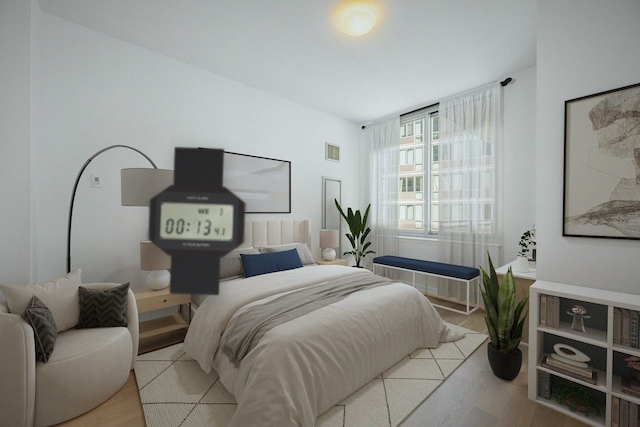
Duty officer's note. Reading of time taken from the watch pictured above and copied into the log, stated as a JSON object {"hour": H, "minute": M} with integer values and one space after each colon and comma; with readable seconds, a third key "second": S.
{"hour": 0, "minute": 13}
